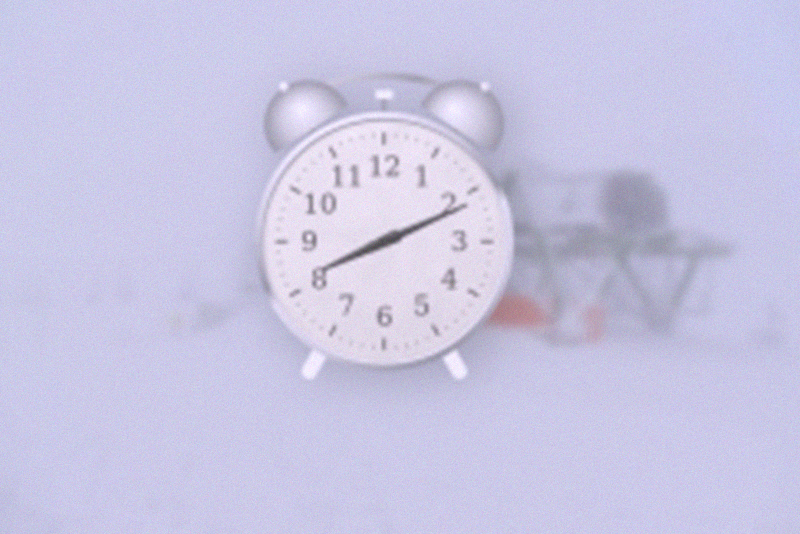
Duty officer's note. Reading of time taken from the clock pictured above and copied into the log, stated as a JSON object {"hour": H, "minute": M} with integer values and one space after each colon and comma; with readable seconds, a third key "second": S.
{"hour": 8, "minute": 11}
